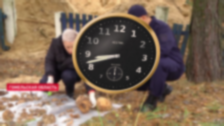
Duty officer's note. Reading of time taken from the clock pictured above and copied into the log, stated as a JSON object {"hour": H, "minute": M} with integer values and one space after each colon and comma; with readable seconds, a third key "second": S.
{"hour": 8, "minute": 42}
